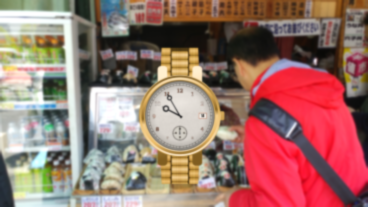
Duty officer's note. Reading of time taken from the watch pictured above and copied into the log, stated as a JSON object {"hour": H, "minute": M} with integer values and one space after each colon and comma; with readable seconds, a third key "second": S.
{"hour": 9, "minute": 55}
